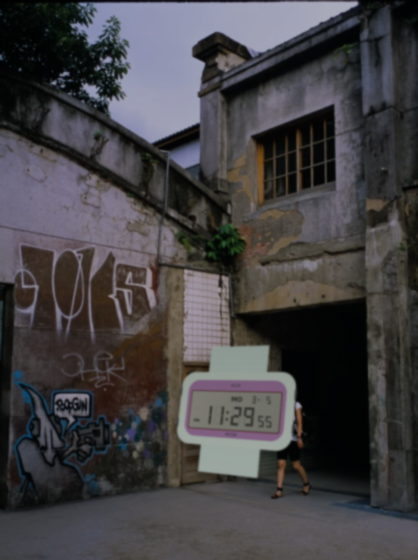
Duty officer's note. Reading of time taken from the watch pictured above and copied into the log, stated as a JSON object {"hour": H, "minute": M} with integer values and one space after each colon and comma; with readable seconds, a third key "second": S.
{"hour": 11, "minute": 29, "second": 55}
